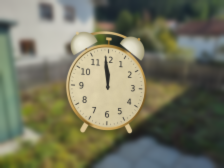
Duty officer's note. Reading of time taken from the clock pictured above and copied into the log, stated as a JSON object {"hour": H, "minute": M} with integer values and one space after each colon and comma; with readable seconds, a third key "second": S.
{"hour": 11, "minute": 59}
